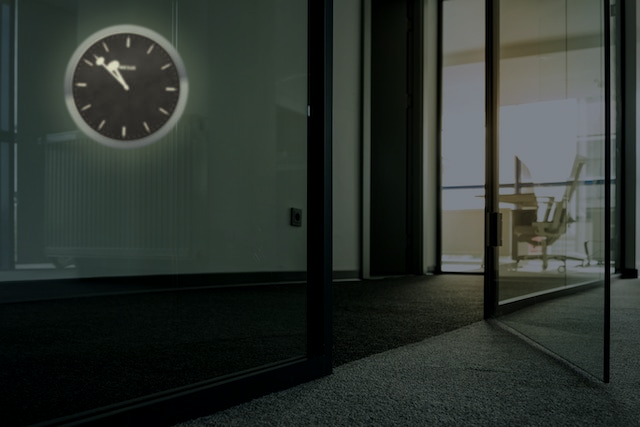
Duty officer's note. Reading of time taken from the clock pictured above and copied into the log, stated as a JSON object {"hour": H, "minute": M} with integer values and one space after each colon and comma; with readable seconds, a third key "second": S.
{"hour": 10, "minute": 52}
